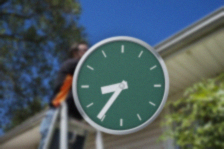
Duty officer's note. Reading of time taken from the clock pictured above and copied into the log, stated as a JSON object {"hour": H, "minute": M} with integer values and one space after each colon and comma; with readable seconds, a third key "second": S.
{"hour": 8, "minute": 36}
